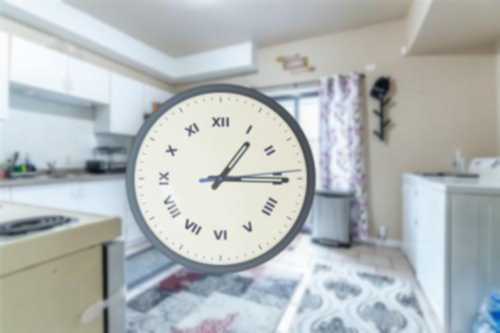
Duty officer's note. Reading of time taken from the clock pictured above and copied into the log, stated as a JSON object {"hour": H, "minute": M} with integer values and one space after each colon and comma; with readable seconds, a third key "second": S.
{"hour": 1, "minute": 15, "second": 14}
